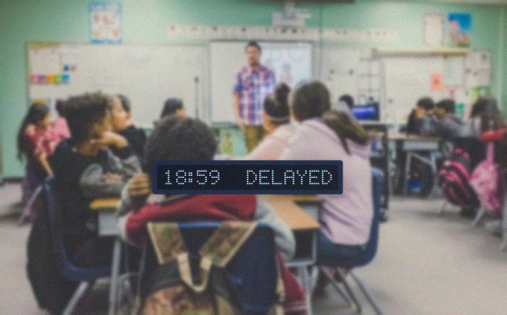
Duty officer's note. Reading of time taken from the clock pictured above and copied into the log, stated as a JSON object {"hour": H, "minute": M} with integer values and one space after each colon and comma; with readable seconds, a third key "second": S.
{"hour": 18, "minute": 59}
